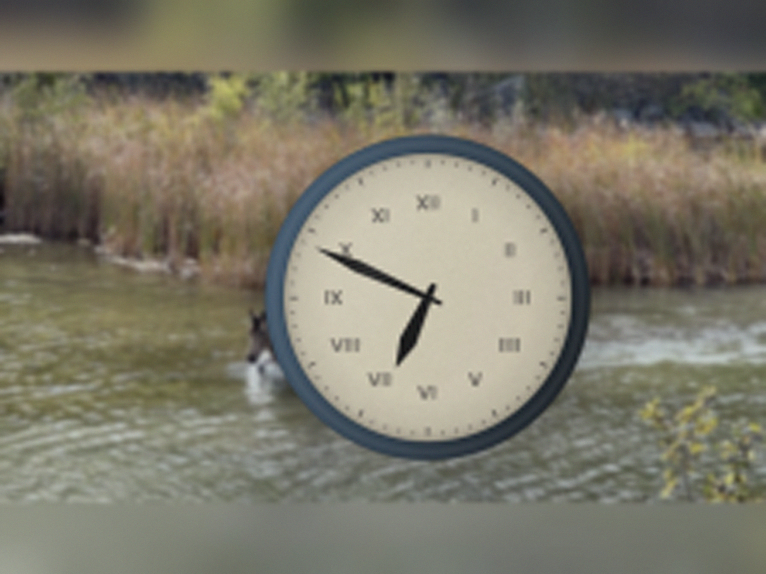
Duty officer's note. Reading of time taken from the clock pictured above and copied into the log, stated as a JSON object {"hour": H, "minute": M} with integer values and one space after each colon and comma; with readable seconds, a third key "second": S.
{"hour": 6, "minute": 49}
